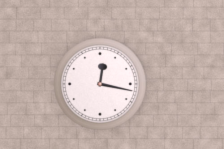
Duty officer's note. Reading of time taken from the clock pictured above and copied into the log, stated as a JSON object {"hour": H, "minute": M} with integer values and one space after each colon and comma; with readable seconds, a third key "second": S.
{"hour": 12, "minute": 17}
